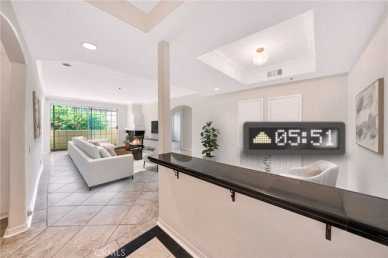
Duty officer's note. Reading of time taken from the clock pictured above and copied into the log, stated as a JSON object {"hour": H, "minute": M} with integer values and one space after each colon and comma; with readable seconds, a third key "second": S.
{"hour": 5, "minute": 51}
